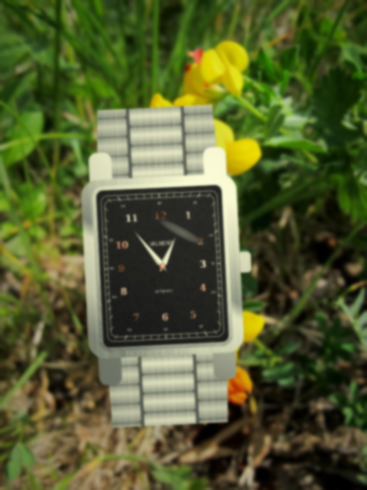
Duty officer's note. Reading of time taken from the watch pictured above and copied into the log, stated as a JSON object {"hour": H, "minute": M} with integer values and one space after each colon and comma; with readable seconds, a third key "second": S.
{"hour": 12, "minute": 54}
